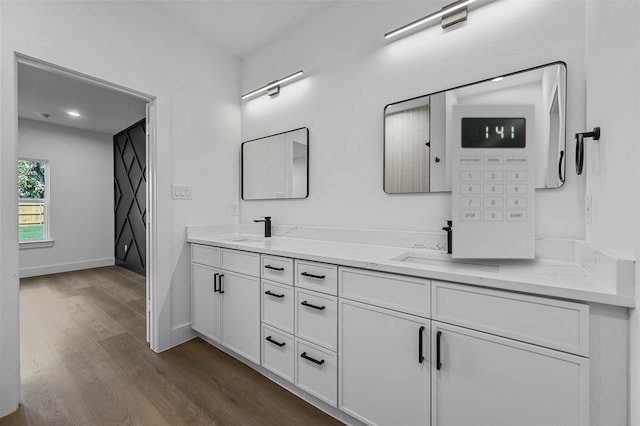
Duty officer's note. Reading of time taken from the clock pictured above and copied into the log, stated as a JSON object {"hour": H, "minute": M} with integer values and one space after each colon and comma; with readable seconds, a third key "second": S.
{"hour": 1, "minute": 41}
